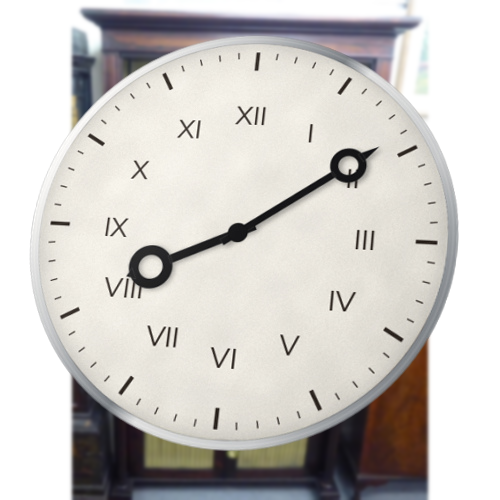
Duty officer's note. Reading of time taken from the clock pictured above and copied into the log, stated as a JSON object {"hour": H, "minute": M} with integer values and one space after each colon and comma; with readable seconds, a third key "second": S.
{"hour": 8, "minute": 9}
